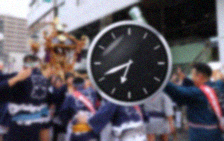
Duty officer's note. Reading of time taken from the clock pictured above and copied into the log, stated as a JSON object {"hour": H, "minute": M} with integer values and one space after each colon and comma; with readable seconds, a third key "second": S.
{"hour": 6, "minute": 41}
